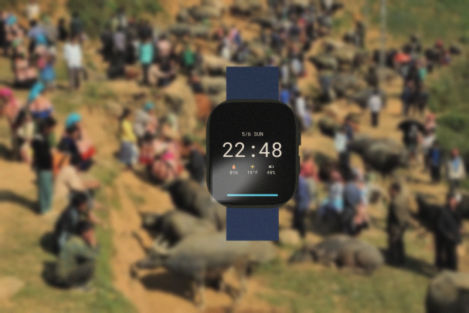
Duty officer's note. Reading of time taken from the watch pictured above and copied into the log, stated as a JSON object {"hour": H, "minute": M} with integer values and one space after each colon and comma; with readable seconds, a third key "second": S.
{"hour": 22, "minute": 48}
